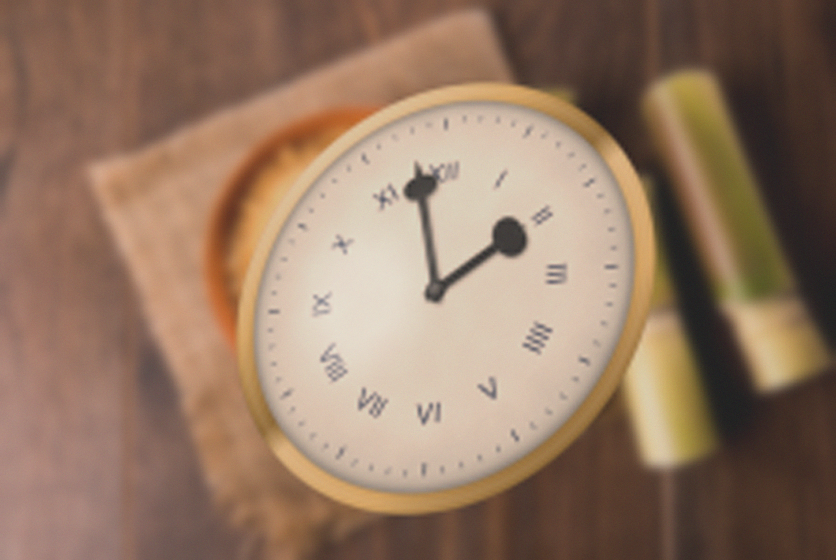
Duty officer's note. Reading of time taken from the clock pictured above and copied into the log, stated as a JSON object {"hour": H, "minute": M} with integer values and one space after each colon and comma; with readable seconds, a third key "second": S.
{"hour": 1, "minute": 58}
